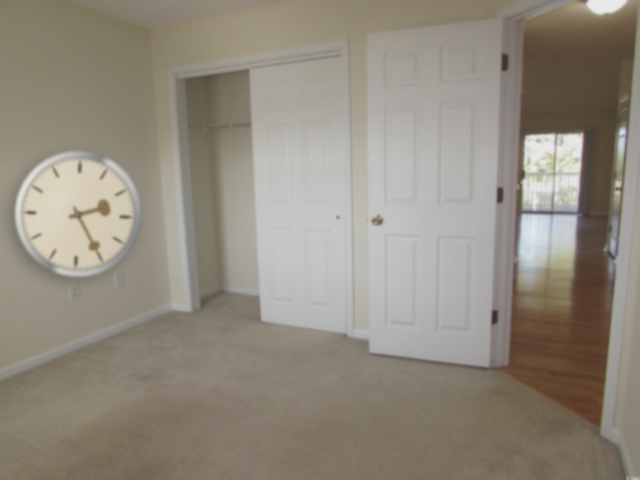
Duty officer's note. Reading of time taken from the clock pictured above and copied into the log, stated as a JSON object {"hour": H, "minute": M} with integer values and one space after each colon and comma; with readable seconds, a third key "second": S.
{"hour": 2, "minute": 25}
